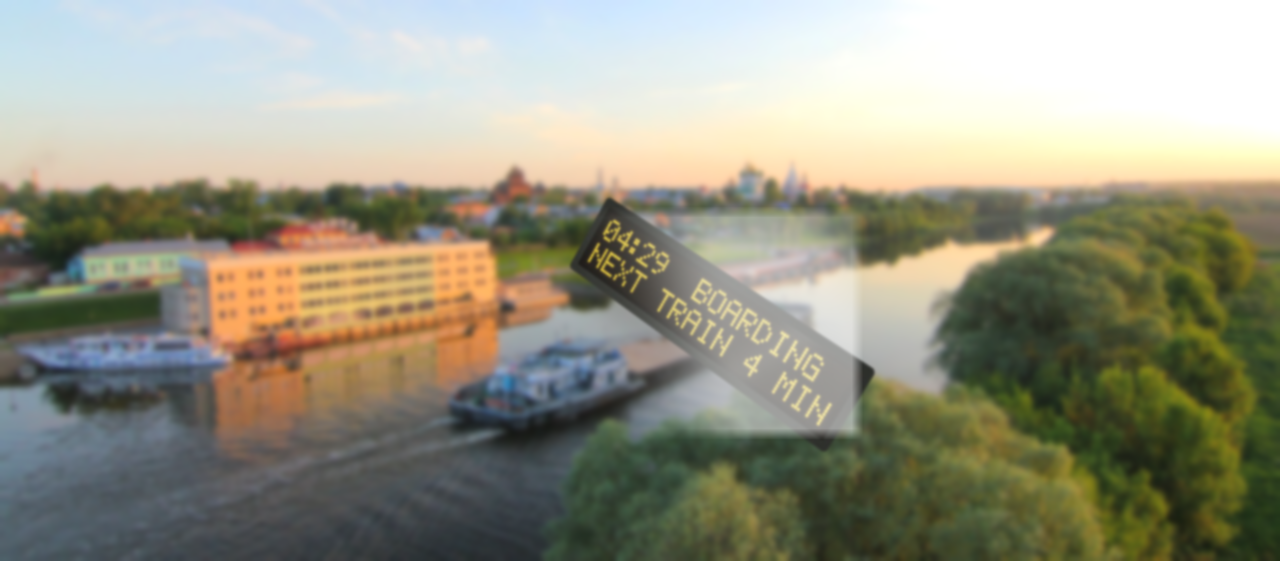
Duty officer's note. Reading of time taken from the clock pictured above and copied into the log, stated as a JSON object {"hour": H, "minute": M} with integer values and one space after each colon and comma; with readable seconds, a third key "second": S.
{"hour": 4, "minute": 29}
